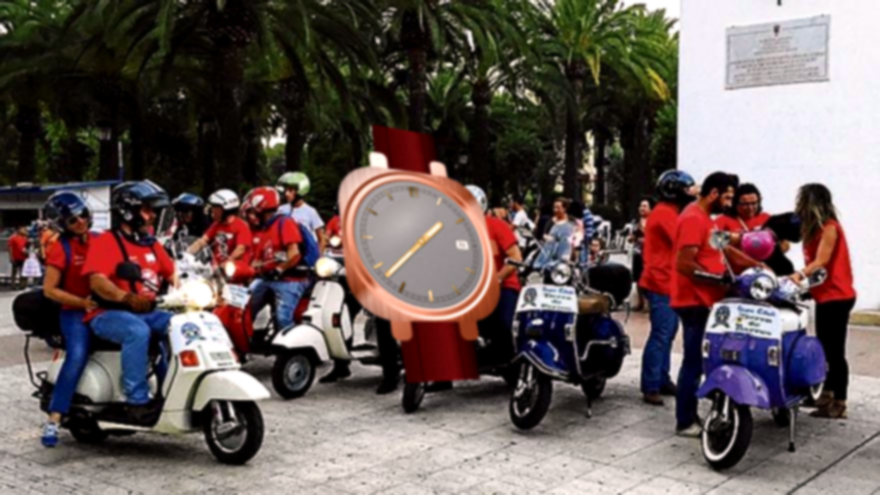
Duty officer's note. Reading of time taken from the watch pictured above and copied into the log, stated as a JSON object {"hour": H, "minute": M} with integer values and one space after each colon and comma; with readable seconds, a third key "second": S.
{"hour": 1, "minute": 38}
